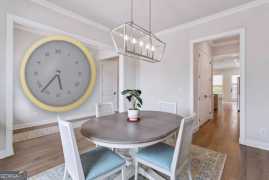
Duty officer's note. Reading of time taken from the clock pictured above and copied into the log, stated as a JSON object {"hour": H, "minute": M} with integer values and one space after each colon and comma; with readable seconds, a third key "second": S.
{"hour": 5, "minute": 37}
